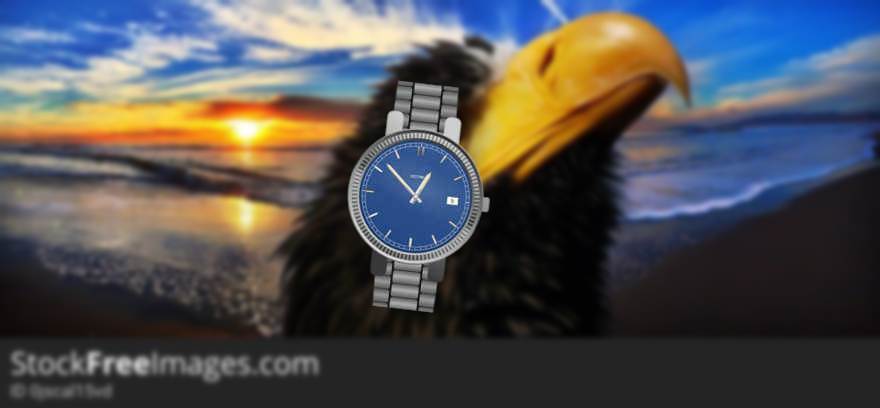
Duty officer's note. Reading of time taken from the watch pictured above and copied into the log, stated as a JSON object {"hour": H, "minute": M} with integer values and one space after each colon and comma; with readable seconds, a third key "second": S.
{"hour": 12, "minute": 52}
